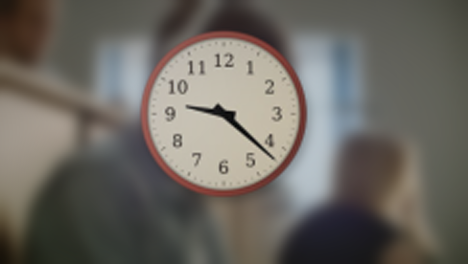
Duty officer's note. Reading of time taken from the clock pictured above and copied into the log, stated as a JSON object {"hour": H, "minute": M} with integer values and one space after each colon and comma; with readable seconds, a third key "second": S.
{"hour": 9, "minute": 22}
